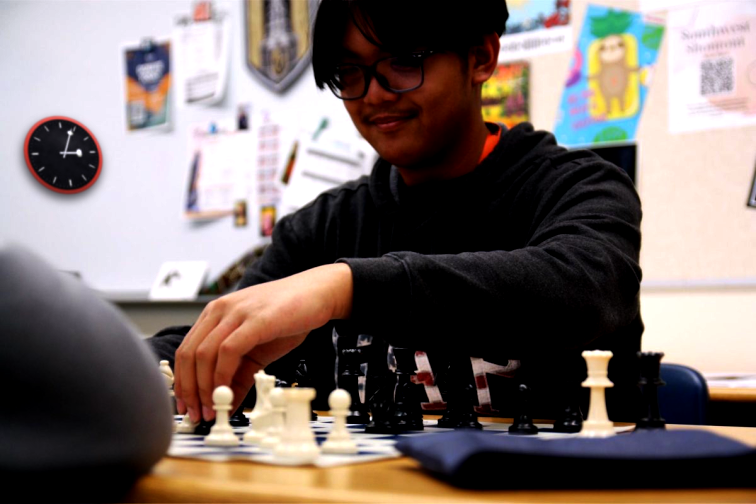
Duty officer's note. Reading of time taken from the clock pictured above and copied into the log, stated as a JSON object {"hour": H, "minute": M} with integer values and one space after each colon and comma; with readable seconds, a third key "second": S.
{"hour": 3, "minute": 4}
